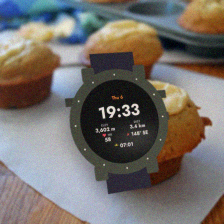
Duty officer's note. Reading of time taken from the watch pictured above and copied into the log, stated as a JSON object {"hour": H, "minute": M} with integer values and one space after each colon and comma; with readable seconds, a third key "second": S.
{"hour": 19, "minute": 33}
